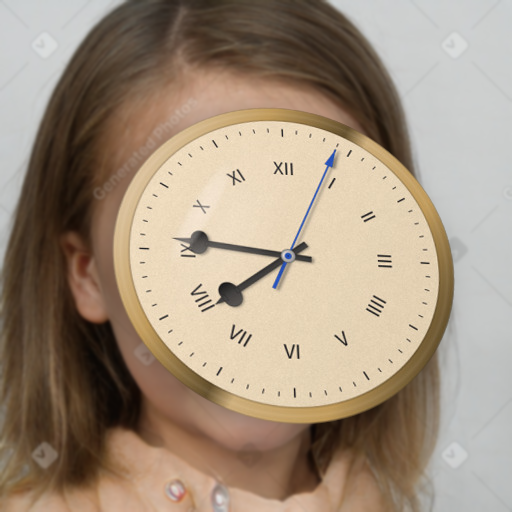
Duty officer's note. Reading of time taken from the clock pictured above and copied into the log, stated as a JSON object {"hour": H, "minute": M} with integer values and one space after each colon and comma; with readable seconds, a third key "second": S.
{"hour": 7, "minute": 46, "second": 4}
